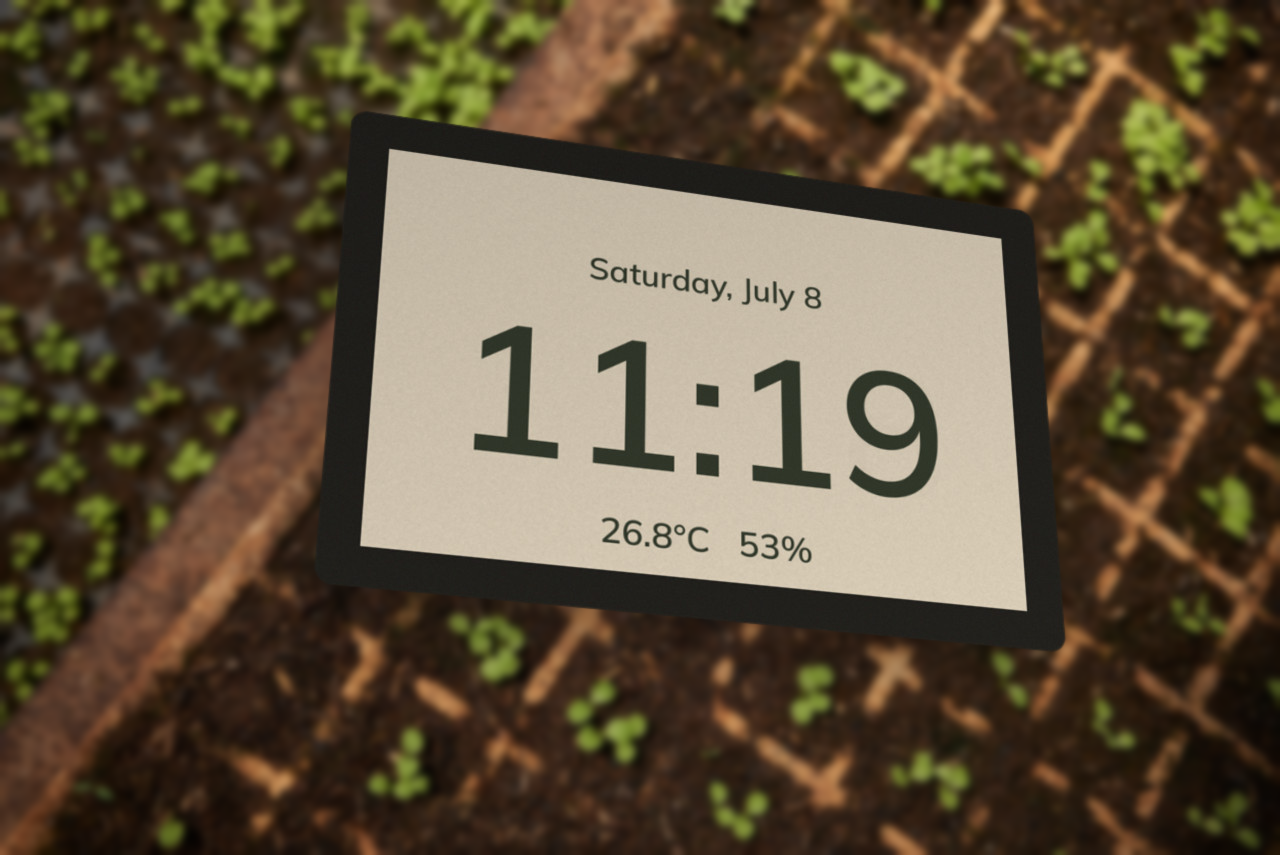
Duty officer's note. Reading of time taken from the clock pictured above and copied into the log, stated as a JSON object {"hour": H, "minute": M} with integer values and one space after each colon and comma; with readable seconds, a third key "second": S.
{"hour": 11, "minute": 19}
